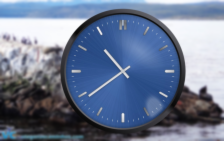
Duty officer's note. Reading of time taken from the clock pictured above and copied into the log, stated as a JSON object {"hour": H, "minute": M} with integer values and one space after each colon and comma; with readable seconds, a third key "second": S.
{"hour": 10, "minute": 39}
